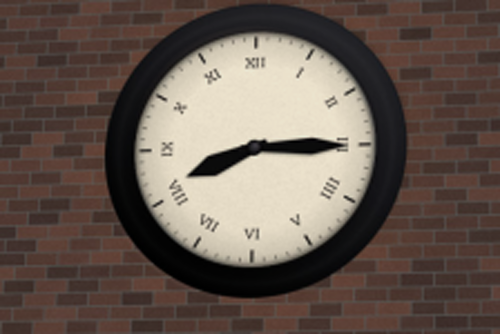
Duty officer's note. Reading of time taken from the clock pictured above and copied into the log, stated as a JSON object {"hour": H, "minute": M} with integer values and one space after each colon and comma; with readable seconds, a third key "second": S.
{"hour": 8, "minute": 15}
